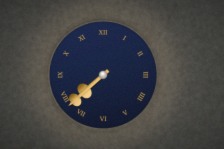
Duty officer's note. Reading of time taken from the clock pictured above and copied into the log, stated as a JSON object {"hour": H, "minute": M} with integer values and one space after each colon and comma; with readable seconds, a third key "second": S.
{"hour": 7, "minute": 38}
